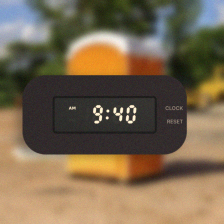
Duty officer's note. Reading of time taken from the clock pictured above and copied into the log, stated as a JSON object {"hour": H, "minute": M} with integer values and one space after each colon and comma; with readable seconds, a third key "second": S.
{"hour": 9, "minute": 40}
